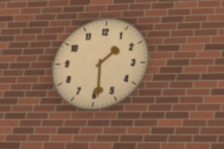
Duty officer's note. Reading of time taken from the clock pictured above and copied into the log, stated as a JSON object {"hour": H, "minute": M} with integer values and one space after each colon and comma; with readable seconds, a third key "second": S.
{"hour": 1, "minute": 29}
